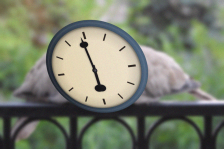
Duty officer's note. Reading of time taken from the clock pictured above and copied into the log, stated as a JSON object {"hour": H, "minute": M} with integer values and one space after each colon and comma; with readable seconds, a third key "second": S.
{"hour": 5, "minute": 59}
